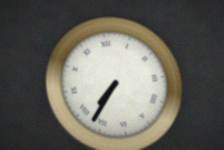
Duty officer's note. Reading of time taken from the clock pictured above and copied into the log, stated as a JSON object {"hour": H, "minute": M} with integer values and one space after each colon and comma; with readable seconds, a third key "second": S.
{"hour": 7, "minute": 37}
